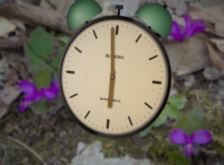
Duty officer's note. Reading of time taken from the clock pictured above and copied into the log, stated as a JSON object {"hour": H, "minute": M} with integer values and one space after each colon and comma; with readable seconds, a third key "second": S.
{"hour": 5, "minute": 59}
